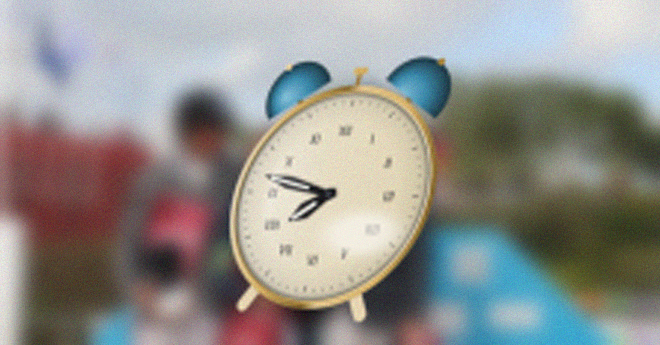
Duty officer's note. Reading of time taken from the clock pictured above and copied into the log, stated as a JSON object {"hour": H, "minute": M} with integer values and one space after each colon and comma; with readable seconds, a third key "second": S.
{"hour": 7, "minute": 47}
